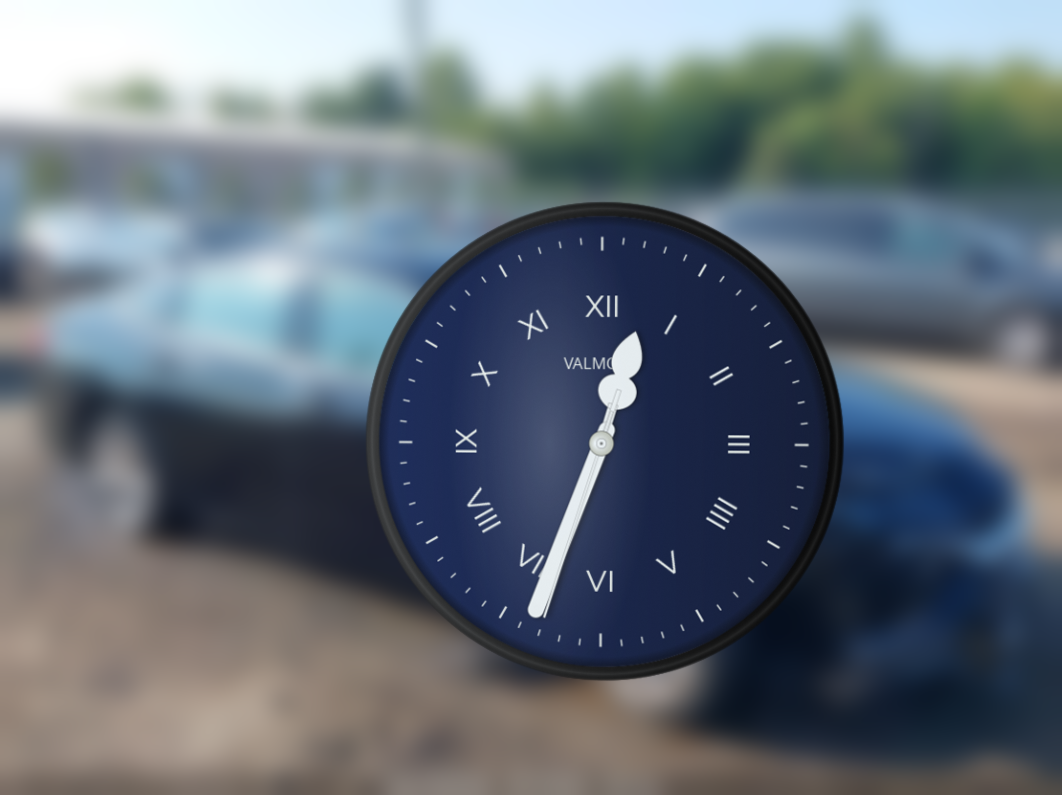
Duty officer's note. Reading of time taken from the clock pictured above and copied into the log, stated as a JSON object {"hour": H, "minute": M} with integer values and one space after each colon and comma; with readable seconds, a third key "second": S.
{"hour": 12, "minute": 33, "second": 33}
